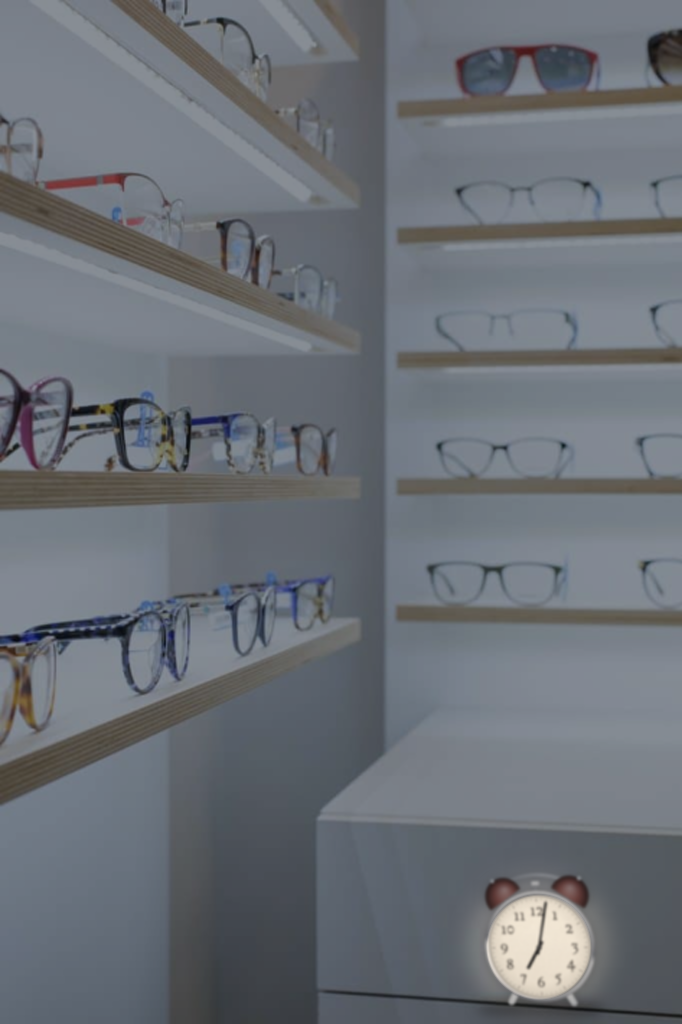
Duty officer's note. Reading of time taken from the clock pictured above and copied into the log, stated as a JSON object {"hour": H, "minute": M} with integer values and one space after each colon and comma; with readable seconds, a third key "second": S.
{"hour": 7, "minute": 2}
